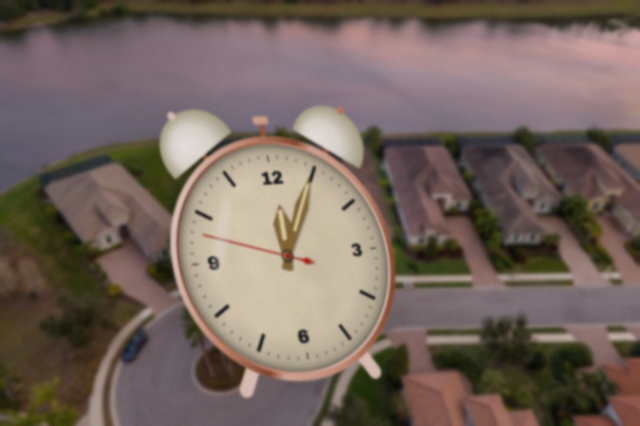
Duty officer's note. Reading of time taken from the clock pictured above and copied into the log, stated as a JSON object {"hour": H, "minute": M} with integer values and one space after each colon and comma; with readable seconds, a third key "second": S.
{"hour": 12, "minute": 4, "second": 48}
